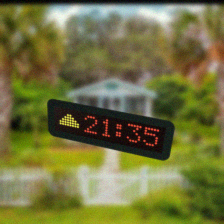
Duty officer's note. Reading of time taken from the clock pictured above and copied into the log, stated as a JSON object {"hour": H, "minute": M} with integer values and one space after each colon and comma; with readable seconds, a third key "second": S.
{"hour": 21, "minute": 35}
